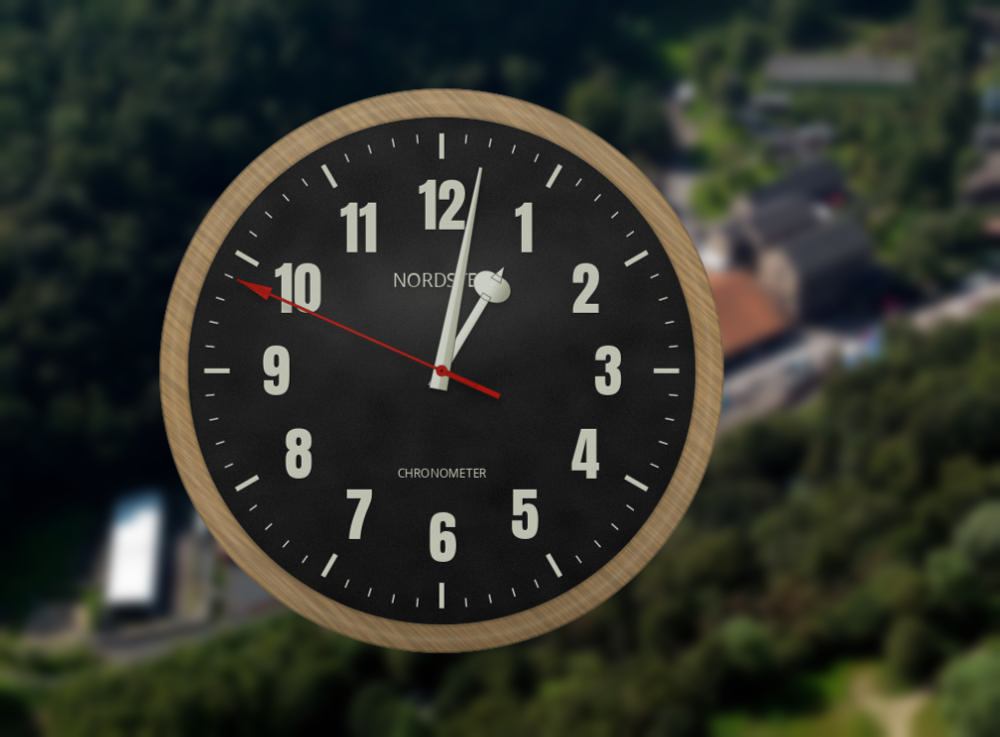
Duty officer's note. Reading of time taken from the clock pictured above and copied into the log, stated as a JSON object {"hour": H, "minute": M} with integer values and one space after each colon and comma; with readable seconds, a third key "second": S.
{"hour": 1, "minute": 1, "second": 49}
